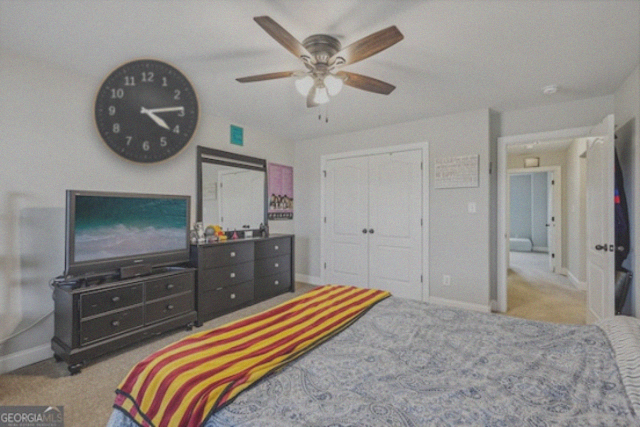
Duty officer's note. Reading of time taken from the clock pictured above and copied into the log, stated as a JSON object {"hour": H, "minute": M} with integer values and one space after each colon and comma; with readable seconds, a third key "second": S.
{"hour": 4, "minute": 14}
